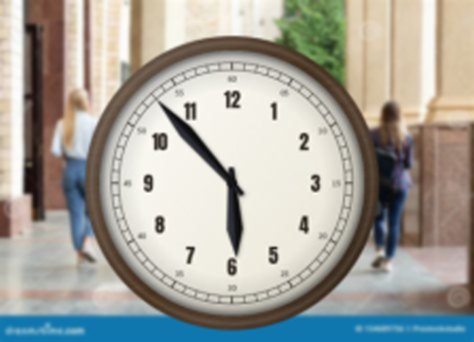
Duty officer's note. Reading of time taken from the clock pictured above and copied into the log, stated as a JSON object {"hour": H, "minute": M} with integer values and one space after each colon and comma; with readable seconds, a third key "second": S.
{"hour": 5, "minute": 53}
